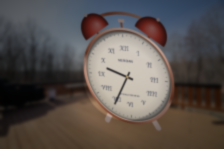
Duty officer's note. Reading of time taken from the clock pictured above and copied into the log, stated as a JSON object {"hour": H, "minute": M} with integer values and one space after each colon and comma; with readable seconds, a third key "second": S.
{"hour": 9, "minute": 35}
